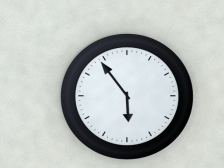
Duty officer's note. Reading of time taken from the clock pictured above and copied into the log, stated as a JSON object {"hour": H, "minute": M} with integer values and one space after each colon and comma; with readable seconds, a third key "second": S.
{"hour": 5, "minute": 54}
